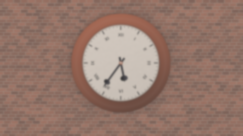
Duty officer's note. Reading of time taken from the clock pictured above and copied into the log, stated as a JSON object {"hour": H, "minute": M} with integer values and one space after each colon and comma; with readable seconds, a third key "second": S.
{"hour": 5, "minute": 36}
